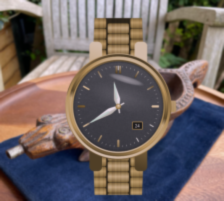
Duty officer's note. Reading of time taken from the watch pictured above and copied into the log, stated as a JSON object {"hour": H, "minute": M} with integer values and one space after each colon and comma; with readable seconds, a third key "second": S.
{"hour": 11, "minute": 40}
